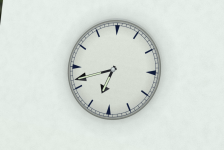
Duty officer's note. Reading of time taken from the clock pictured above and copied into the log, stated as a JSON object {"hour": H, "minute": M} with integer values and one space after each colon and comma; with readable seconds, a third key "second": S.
{"hour": 6, "minute": 42}
